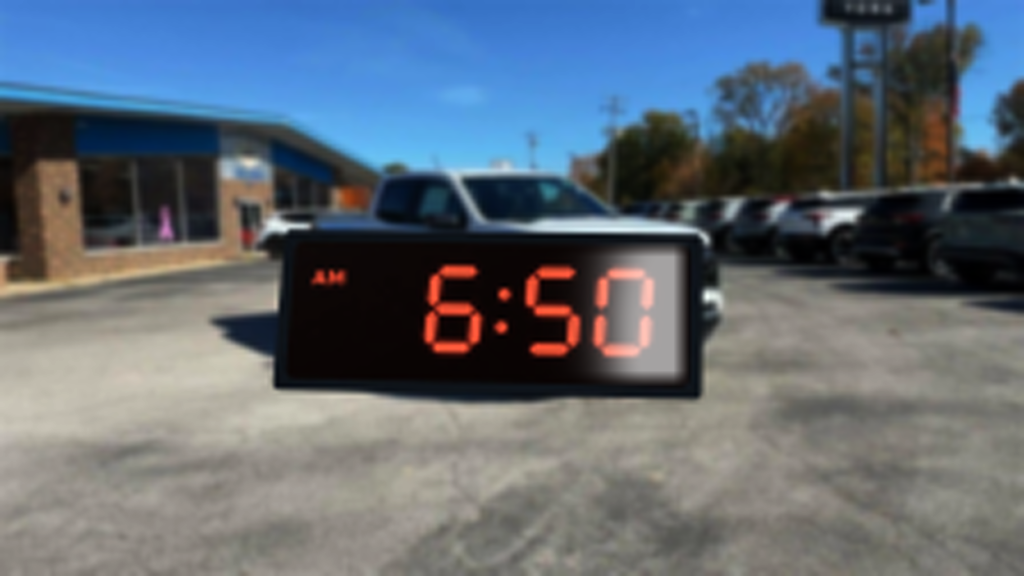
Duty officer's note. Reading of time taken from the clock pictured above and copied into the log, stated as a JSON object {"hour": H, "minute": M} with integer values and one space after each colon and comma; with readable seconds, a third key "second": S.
{"hour": 6, "minute": 50}
